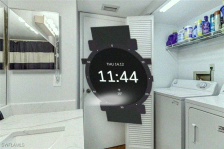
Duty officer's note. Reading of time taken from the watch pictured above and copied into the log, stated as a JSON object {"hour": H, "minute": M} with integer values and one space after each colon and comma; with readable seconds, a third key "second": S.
{"hour": 11, "minute": 44}
